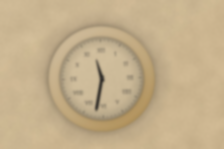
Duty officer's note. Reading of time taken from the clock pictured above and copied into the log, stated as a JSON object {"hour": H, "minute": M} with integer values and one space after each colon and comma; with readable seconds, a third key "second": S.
{"hour": 11, "minute": 32}
